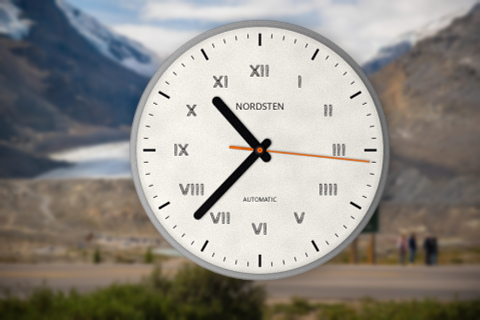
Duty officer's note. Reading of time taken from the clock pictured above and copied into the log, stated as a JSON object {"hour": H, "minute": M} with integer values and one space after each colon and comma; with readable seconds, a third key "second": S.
{"hour": 10, "minute": 37, "second": 16}
